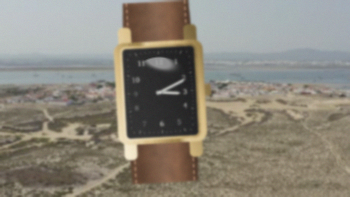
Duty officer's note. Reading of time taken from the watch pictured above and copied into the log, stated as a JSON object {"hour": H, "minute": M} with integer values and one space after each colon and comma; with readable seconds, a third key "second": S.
{"hour": 3, "minute": 11}
